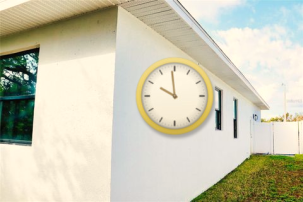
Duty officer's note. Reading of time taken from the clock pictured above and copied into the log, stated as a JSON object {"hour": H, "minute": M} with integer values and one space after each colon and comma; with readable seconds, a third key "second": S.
{"hour": 9, "minute": 59}
